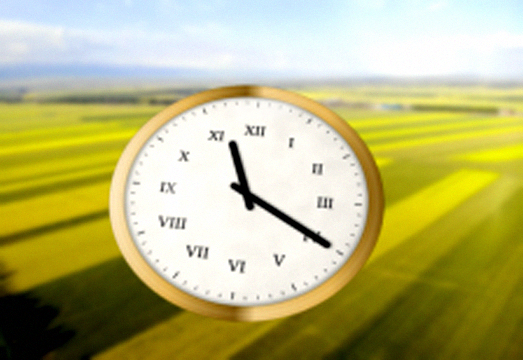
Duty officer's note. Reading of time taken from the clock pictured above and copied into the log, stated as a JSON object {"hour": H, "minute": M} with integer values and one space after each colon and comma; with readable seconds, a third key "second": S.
{"hour": 11, "minute": 20}
